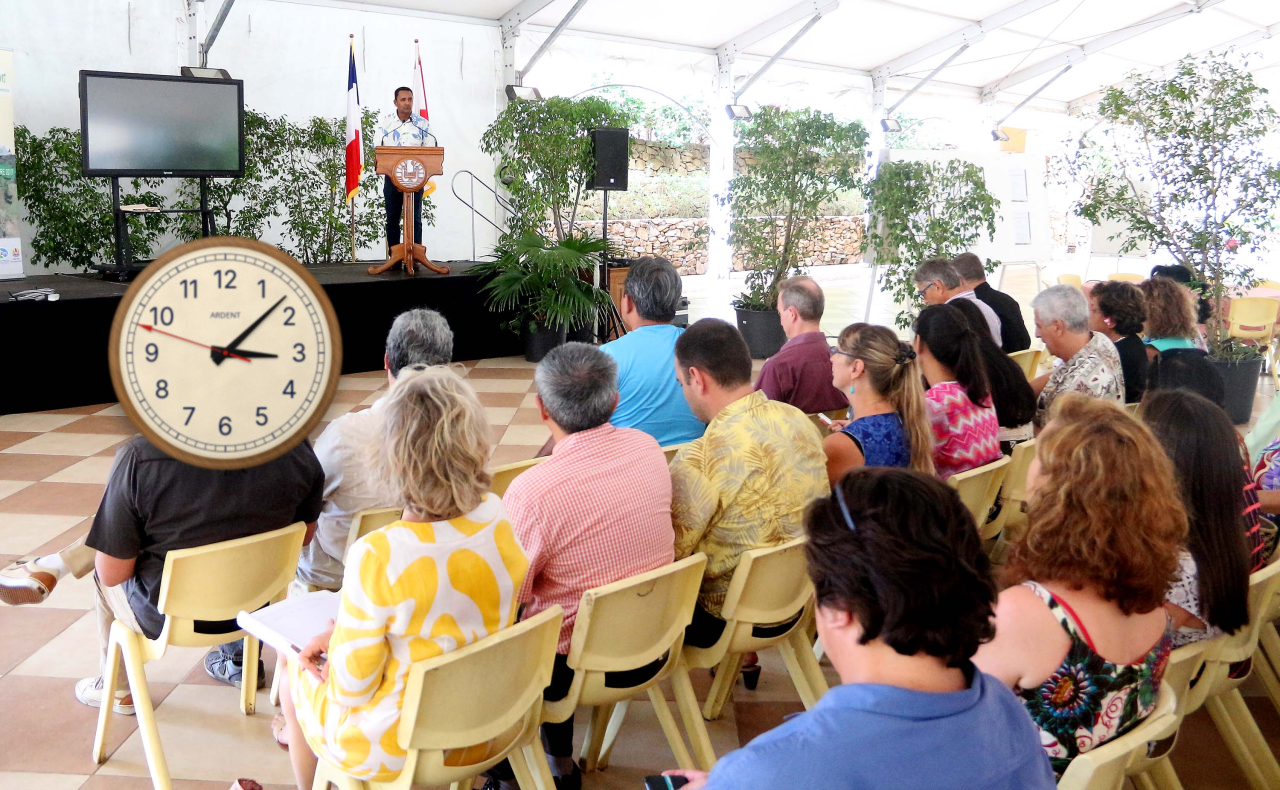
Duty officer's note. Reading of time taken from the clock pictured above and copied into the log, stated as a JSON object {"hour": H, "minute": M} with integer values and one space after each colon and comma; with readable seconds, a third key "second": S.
{"hour": 3, "minute": 7, "second": 48}
